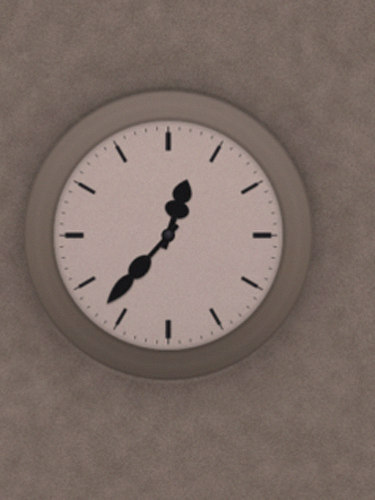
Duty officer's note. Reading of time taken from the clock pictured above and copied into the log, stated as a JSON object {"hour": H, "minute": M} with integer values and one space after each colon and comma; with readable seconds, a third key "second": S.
{"hour": 12, "minute": 37}
